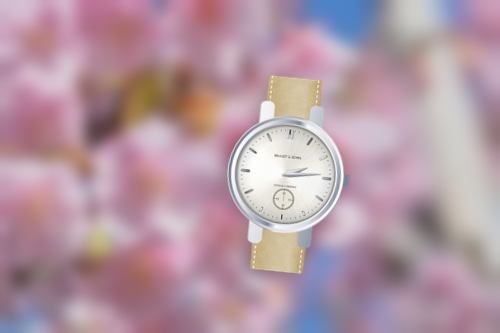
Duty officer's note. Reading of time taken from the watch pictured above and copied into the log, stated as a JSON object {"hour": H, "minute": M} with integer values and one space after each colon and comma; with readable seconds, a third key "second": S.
{"hour": 2, "minute": 14}
